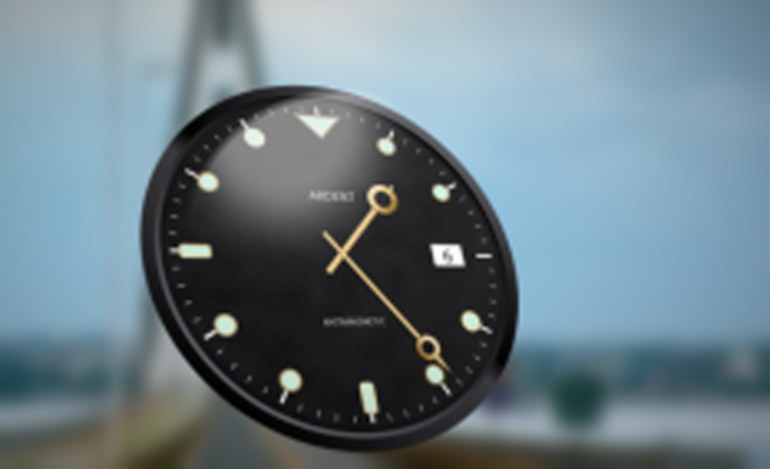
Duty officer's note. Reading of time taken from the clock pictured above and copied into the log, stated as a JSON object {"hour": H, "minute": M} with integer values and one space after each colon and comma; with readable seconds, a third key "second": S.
{"hour": 1, "minute": 24}
